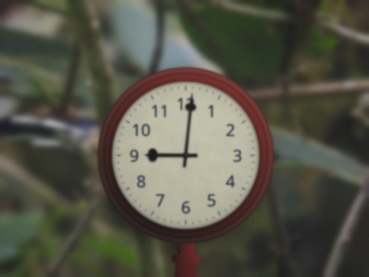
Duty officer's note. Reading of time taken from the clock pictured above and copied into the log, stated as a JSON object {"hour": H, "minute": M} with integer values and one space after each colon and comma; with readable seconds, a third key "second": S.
{"hour": 9, "minute": 1}
